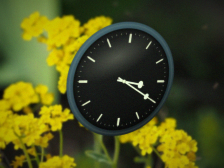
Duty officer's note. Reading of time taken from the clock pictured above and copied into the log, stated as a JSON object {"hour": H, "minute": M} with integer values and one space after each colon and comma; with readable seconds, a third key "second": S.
{"hour": 3, "minute": 20}
